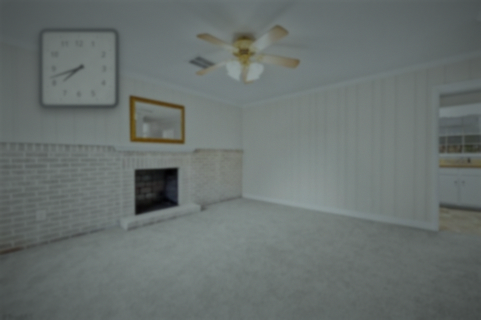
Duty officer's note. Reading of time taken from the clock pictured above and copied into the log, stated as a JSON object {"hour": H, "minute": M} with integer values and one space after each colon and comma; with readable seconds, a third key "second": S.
{"hour": 7, "minute": 42}
